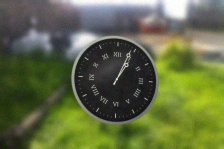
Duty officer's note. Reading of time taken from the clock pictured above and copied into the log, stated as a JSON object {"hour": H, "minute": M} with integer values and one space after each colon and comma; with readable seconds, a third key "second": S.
{"hour": 1, "minute": 4}
